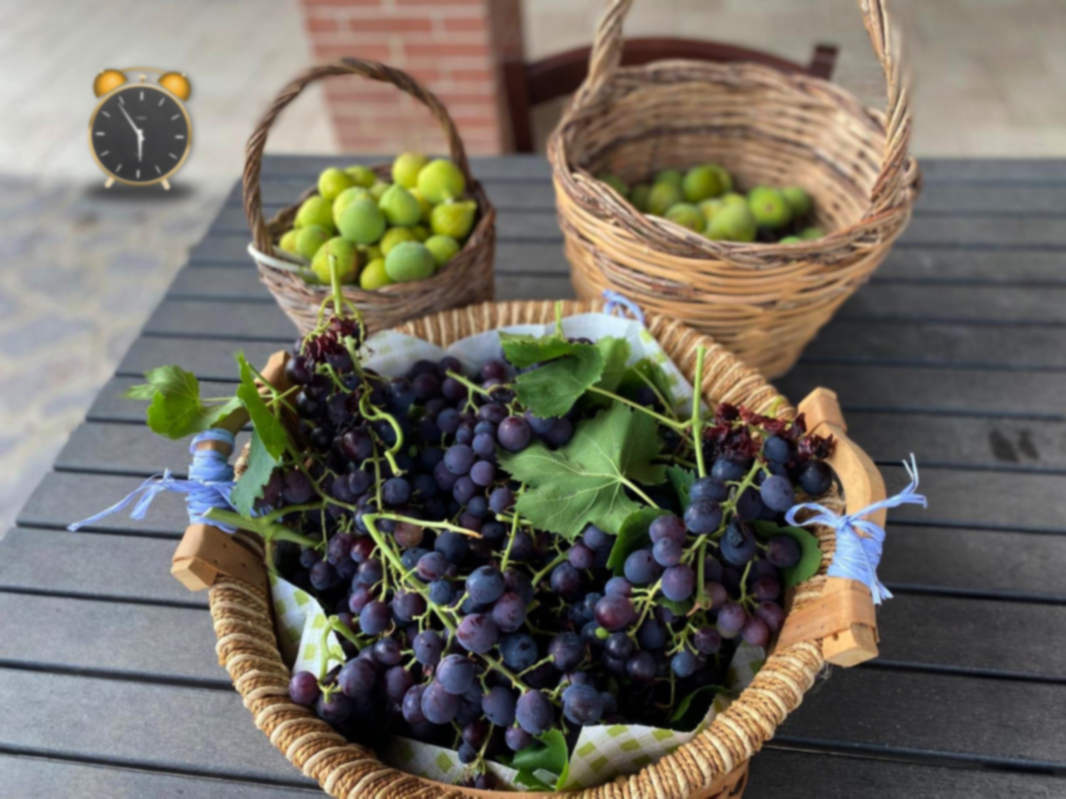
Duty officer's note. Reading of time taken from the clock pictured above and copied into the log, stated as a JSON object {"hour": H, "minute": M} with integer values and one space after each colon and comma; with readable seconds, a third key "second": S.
{"hour": 5, "minute": 54}
